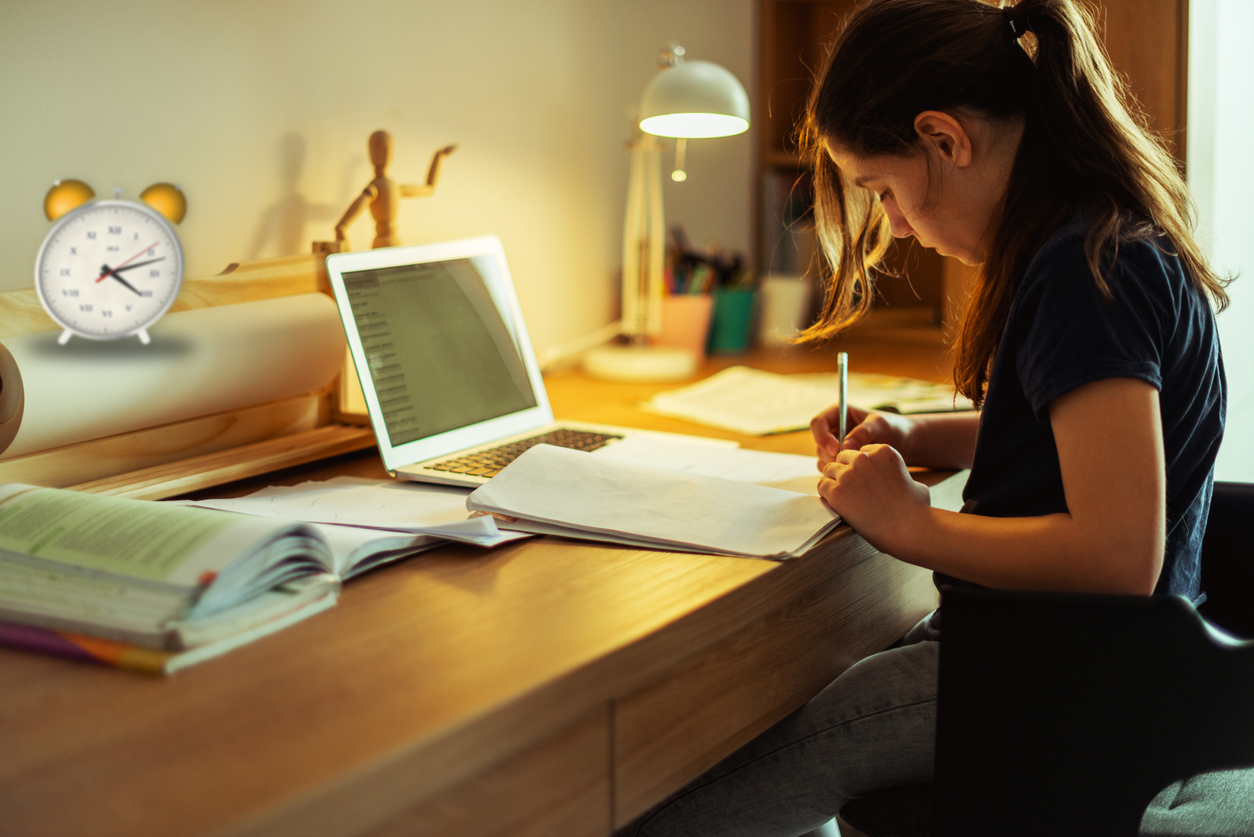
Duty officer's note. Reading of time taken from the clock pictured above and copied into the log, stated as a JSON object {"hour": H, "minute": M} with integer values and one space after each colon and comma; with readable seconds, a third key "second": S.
{"hour": 4, "minute": 12, "second": 9}
